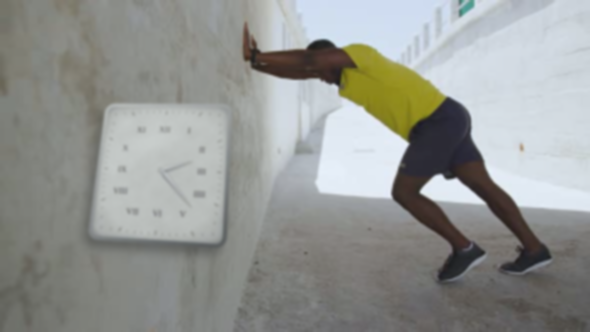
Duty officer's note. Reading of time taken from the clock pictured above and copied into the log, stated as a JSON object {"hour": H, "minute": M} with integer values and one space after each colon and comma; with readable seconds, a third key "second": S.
{"hour": 2, "minute": 23}
